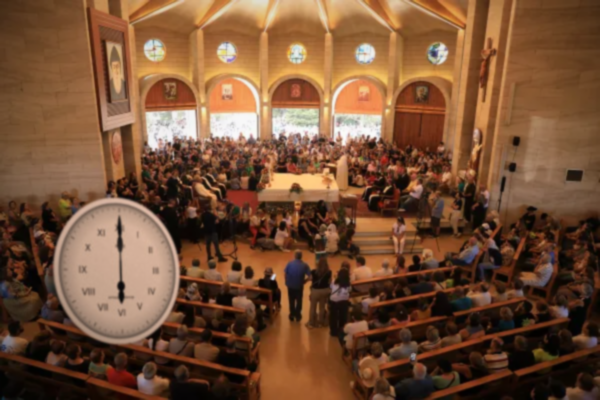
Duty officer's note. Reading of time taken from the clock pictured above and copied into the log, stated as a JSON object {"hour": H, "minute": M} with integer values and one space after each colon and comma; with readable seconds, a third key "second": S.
{"hour": 6, "minute": 0}
